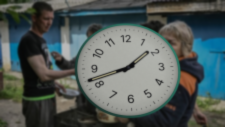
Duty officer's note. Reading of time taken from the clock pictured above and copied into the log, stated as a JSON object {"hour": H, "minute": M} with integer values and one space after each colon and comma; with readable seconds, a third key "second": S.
{"hour": 1, "minute": 42}
